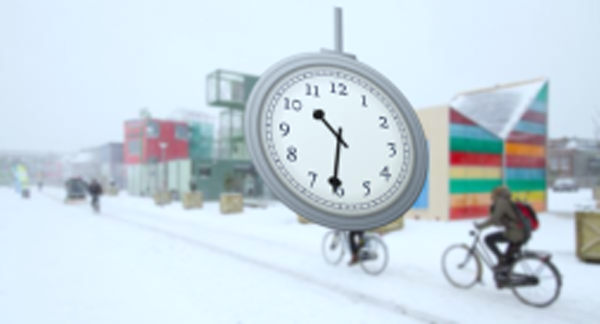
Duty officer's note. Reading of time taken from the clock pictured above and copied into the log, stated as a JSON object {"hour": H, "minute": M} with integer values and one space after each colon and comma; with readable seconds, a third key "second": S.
{"hour": 10, "minute": 31}
